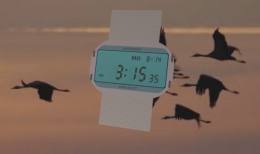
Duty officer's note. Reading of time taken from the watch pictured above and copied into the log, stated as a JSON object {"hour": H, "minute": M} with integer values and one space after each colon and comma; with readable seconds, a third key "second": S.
{"hour": 3, "minute": 15, "second": 35}
